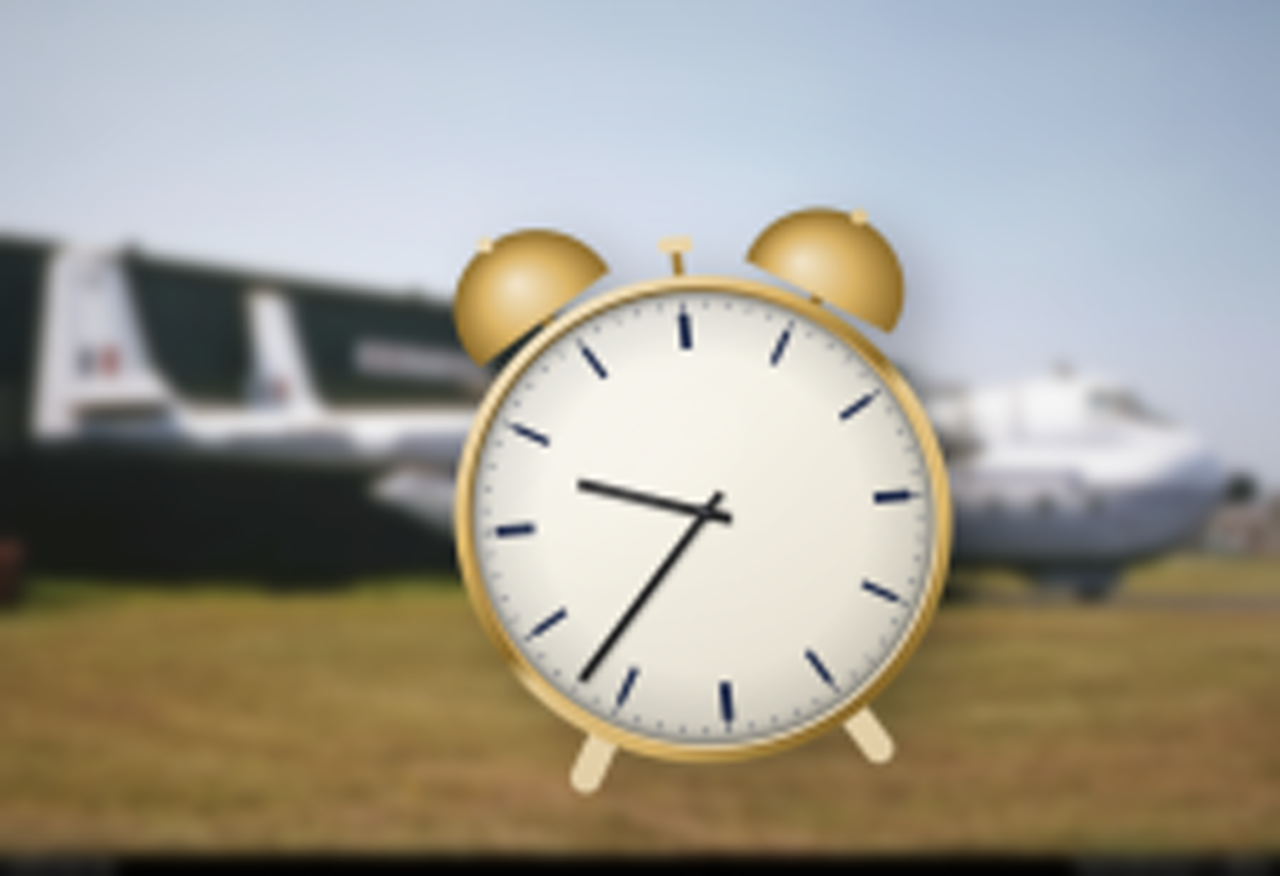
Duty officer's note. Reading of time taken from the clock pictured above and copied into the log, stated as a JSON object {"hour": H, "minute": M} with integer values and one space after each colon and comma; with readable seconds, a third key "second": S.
{"hour": 9, "minute": 37}
